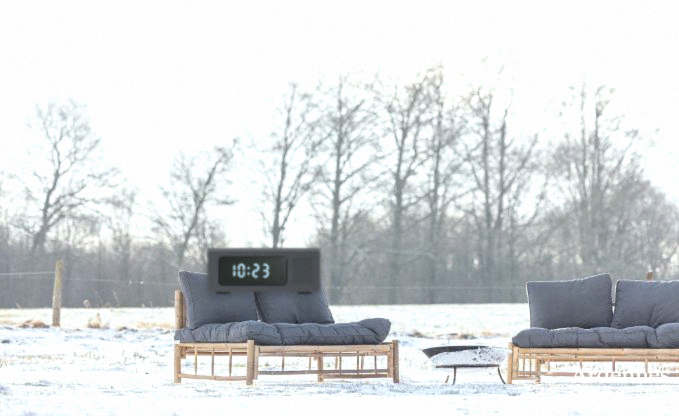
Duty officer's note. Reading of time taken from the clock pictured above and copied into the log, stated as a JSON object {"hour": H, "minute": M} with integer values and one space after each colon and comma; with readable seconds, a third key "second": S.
{"hour": 10, "minute": 23}
